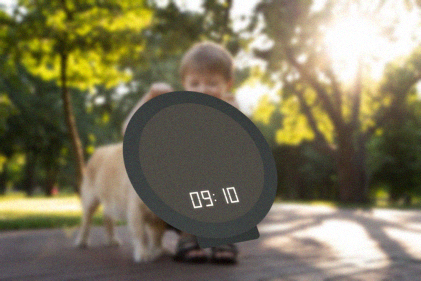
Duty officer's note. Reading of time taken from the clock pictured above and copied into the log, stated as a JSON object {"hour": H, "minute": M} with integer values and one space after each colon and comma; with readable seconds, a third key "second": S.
{"hour": 9, "minute": 10}
